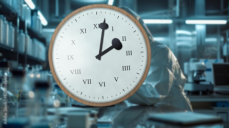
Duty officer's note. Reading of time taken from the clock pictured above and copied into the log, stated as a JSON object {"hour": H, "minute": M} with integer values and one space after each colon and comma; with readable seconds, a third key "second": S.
{"hour": 2, "minute": 2}
